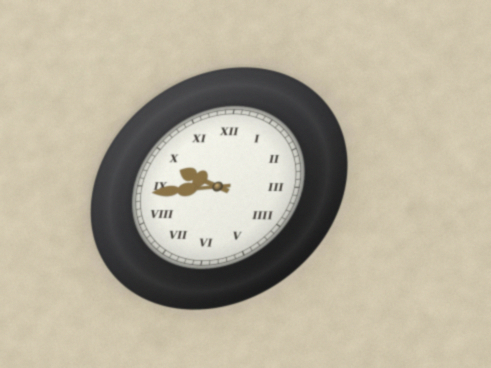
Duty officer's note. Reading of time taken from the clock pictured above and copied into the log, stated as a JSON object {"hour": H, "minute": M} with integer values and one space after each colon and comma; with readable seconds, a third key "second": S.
{"hour": 9, "minute": 44}
